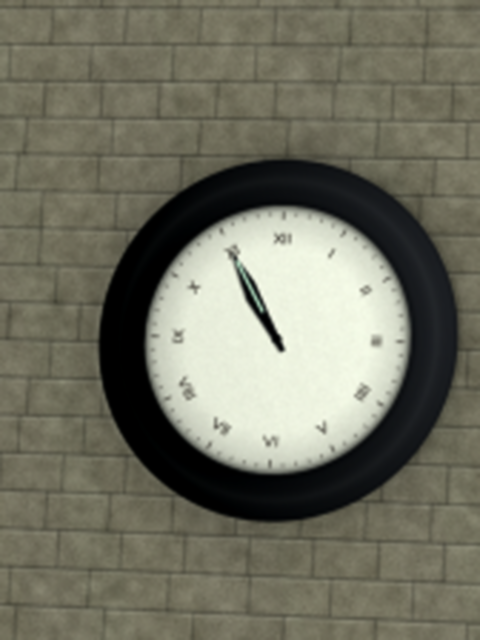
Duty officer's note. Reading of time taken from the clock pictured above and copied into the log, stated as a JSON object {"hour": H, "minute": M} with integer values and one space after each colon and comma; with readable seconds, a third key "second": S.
{"hour": 10, "minute": 55}
